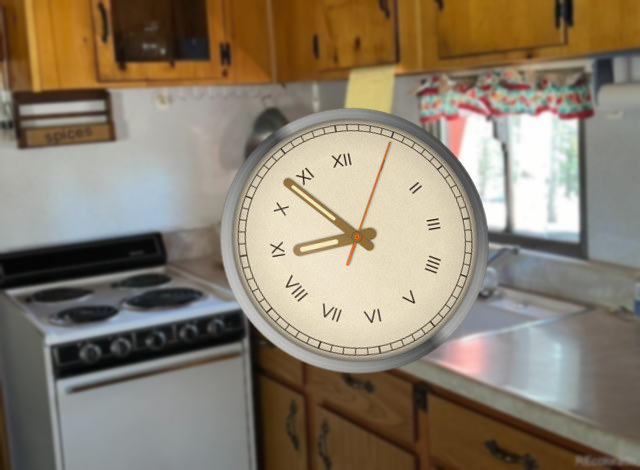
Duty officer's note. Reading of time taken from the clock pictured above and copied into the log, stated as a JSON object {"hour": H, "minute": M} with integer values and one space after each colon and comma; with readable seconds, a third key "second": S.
{"hour": 8, "minute": 53, "second": 5}
